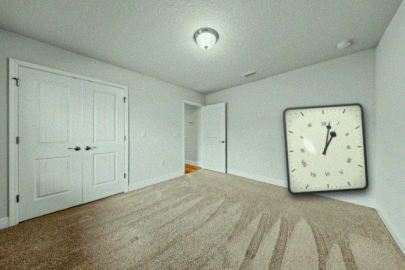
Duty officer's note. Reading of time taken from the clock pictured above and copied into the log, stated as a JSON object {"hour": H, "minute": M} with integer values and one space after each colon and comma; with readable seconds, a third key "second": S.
{"hour": 1, "minute": 2}
